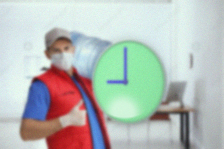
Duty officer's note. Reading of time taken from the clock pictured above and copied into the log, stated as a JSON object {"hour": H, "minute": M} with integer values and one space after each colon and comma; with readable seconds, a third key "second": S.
{"hour": 9, "minute": 0}
